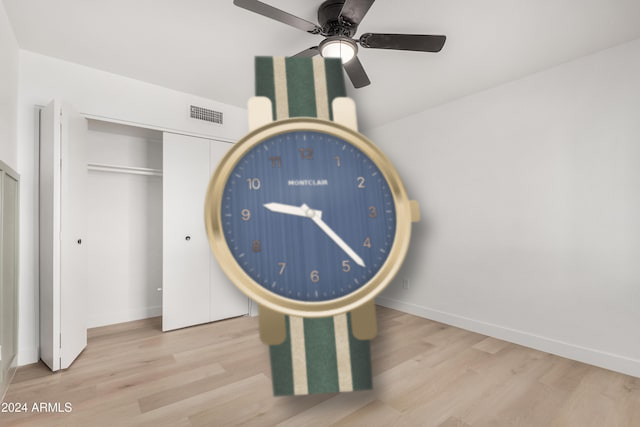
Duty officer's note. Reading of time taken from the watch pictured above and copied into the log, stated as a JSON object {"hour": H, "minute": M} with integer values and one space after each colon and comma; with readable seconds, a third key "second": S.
{"hour": 9, "minute": 23}
